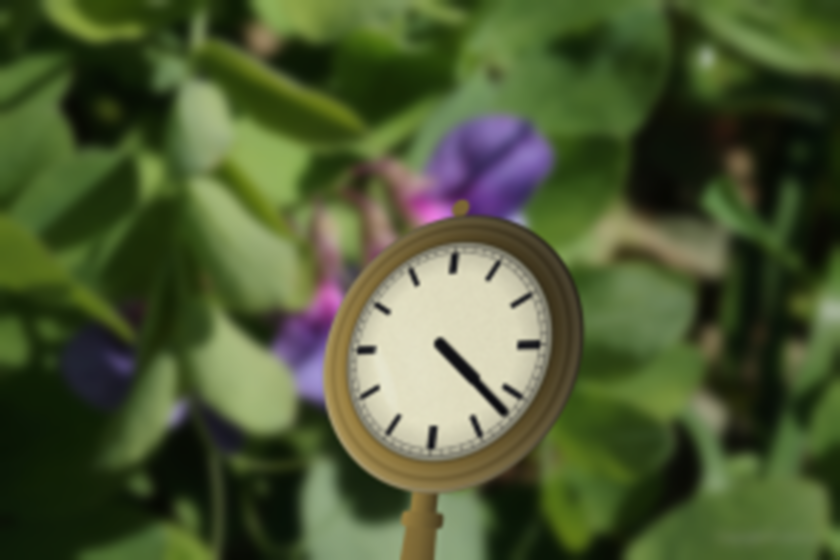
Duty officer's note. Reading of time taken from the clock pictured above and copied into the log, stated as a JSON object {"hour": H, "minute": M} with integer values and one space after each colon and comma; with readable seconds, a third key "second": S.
{"hour": 4, "minute": 22}
